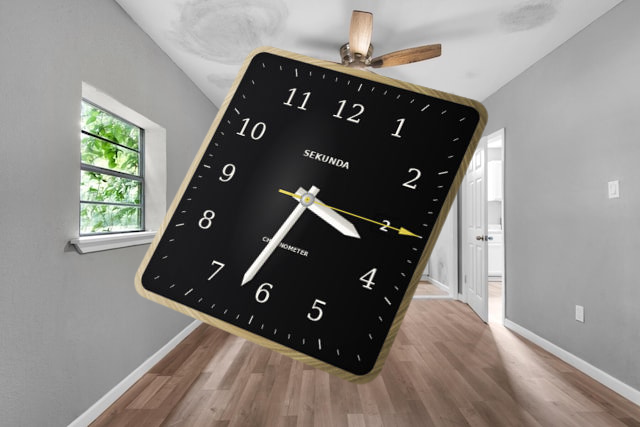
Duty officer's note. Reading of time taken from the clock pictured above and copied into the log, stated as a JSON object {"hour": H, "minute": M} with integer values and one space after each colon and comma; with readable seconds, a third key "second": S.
{"hour": 3, "minute": 32, "second": 15}
